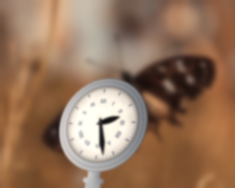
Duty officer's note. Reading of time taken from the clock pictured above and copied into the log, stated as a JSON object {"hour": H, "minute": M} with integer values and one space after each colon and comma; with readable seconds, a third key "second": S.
{"hour": 2, "minute": 28}
